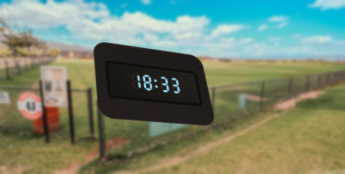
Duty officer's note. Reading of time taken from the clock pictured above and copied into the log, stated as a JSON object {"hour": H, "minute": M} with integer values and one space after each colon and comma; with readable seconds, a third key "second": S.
{"hour": 18, "minute": 33}
